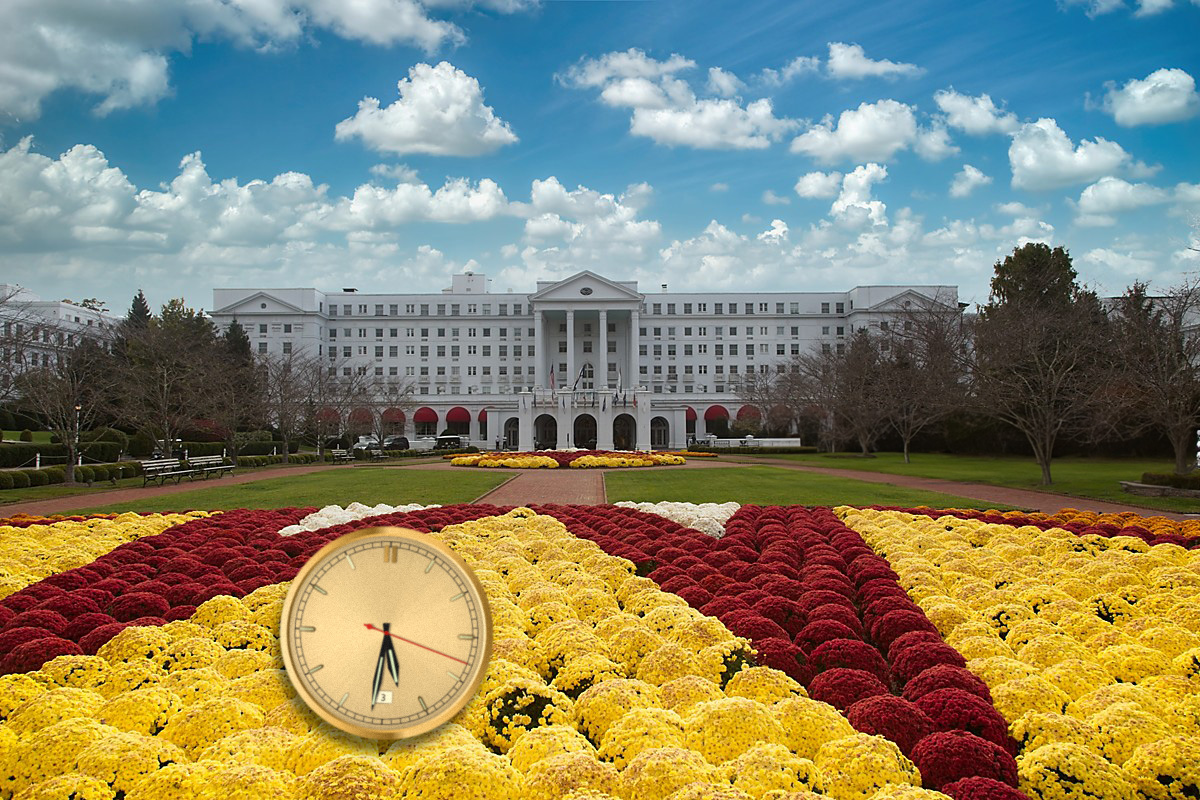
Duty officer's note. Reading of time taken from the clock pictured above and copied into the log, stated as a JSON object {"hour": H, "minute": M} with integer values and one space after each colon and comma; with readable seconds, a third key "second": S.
{"hour": 5, "minute": 31, "second": 18}
